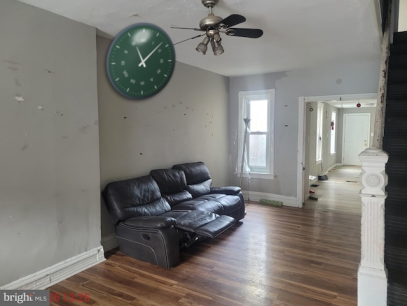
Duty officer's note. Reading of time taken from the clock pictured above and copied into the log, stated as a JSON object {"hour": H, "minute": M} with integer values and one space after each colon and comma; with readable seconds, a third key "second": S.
{"hour": 11, "minute": 8}
